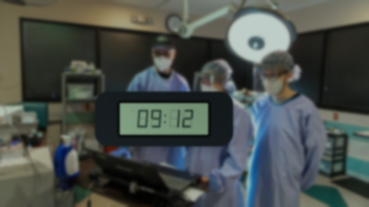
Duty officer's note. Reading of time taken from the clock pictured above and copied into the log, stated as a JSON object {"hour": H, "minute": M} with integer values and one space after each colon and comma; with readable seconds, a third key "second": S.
{"hour": 9, "minute": 12}
